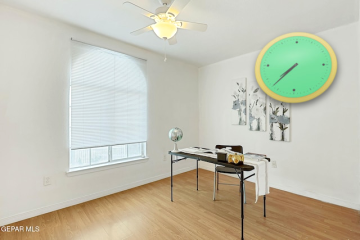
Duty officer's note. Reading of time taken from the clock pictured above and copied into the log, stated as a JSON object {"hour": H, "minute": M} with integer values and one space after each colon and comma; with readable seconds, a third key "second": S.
{"hour": 7, "minute": 37}
